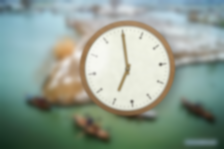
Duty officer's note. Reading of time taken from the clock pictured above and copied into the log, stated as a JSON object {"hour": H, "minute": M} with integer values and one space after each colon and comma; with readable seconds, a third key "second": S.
{"hour": 7, "minute": 0}
